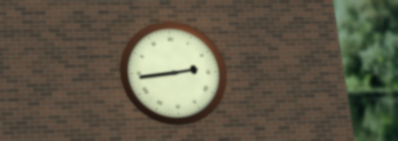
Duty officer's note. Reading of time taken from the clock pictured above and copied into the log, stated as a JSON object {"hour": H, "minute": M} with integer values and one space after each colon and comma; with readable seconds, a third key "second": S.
{"hour": 2, "minute": 44}
